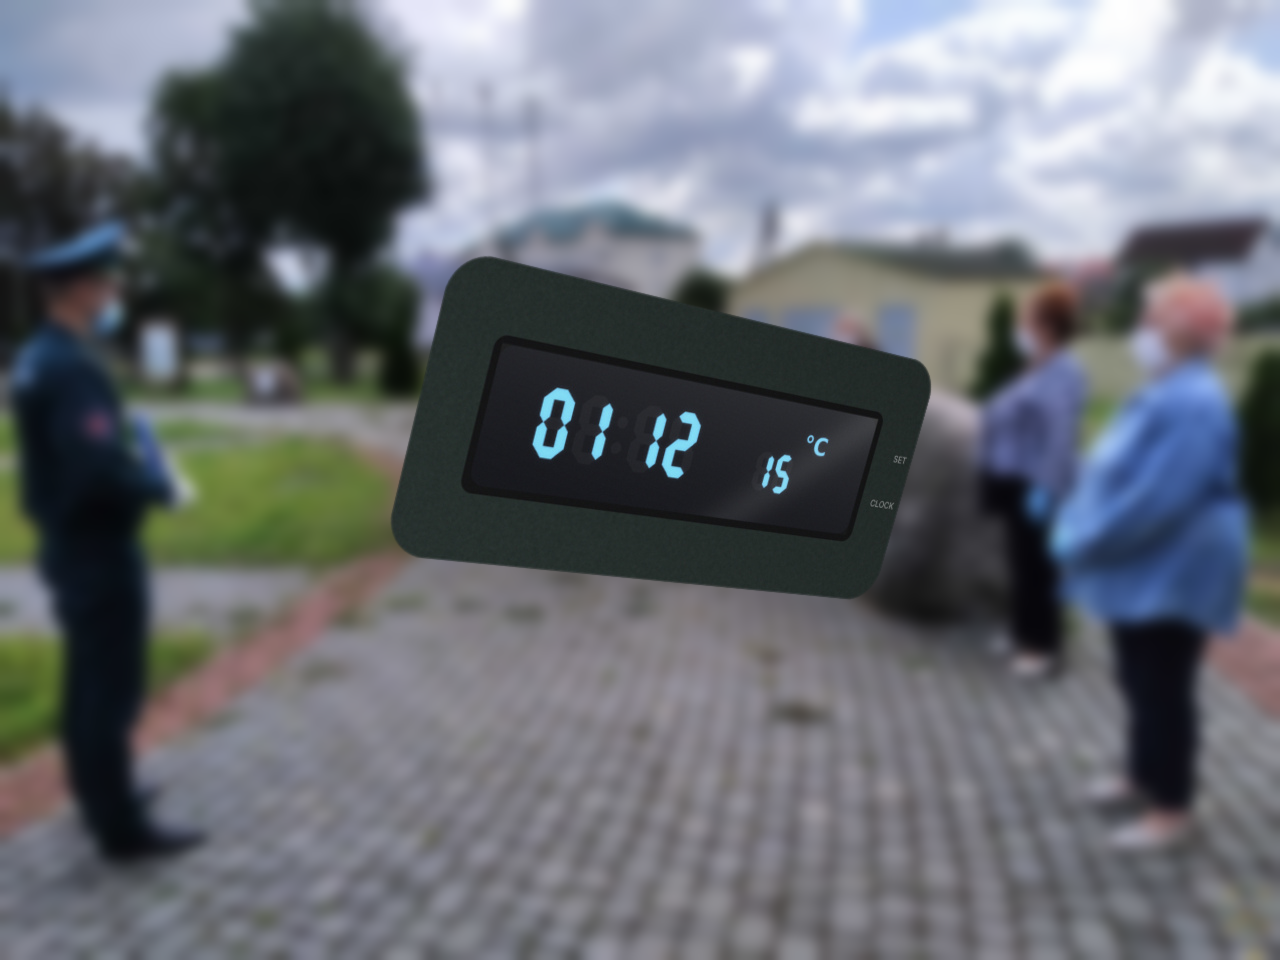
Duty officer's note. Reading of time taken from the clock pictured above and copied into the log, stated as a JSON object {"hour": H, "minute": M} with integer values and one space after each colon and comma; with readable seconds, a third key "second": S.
{"hour": 1, "minute": 12}
